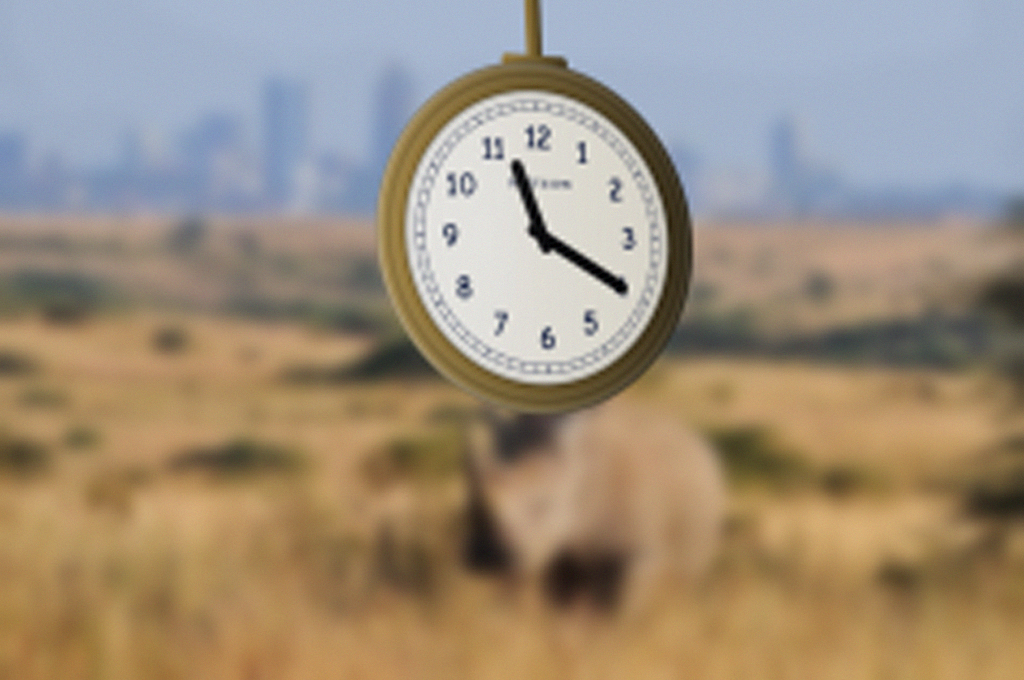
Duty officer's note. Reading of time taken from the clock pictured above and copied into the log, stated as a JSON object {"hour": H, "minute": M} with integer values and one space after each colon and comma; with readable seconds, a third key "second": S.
{"hour": 11, "minute": 20}
